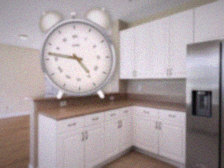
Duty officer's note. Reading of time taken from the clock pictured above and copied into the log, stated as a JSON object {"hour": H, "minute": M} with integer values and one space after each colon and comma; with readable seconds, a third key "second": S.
{"hour": 4, "minute": 47}
